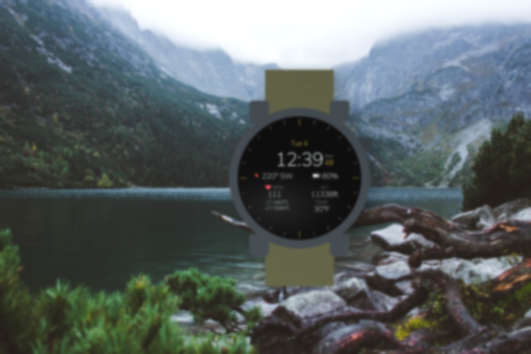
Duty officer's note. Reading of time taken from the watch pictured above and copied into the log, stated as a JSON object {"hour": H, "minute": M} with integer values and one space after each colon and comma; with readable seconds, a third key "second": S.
{"hour": 12, "minute": 39}
